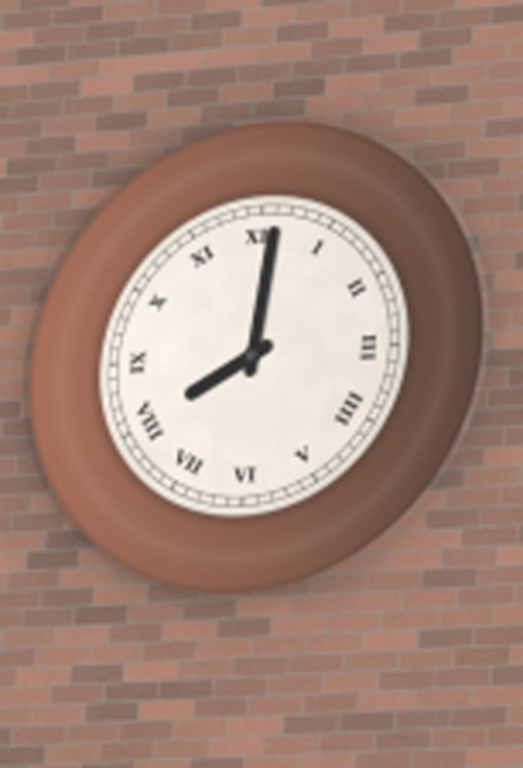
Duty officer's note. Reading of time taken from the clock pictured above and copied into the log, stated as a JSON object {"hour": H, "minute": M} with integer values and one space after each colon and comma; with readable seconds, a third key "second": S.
{"hour": 8, "minute": 1}
